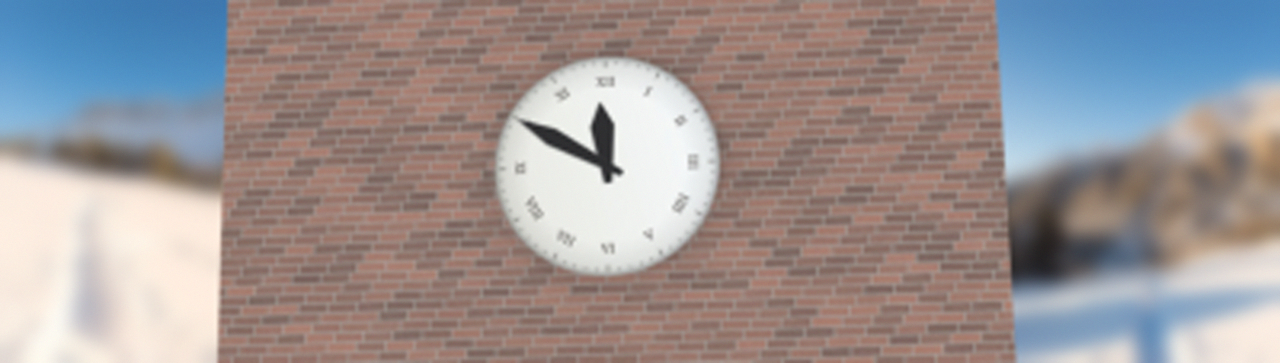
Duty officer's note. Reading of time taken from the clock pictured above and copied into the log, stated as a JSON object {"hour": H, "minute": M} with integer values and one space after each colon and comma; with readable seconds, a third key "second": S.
{"hour": 11, "minute": 50}
